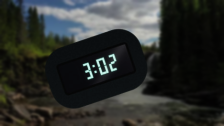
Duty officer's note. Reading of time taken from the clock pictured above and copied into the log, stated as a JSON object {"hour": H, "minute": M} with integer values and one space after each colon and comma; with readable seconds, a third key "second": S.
{"hour": 3, "minute": 2}
